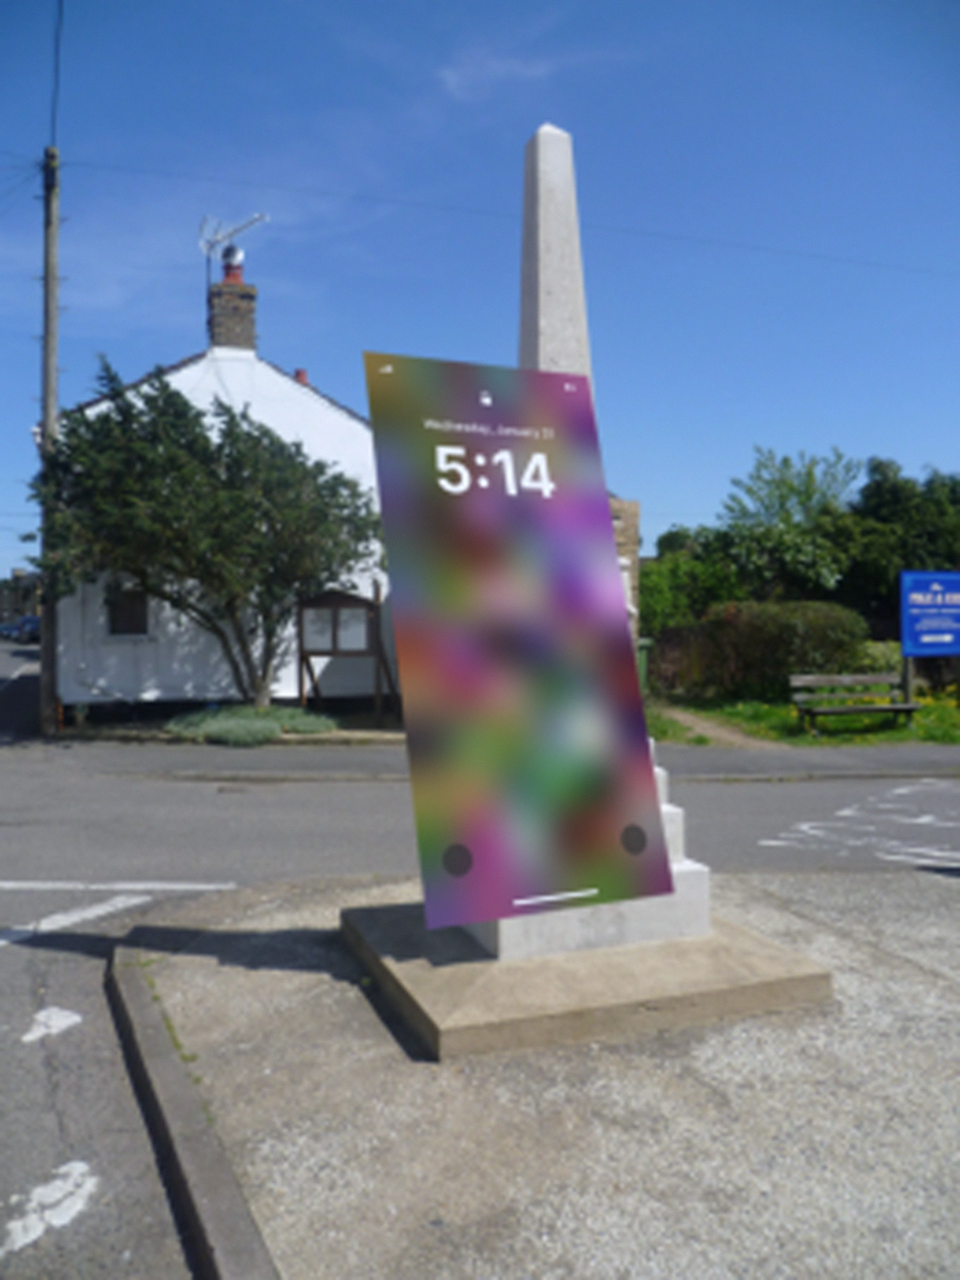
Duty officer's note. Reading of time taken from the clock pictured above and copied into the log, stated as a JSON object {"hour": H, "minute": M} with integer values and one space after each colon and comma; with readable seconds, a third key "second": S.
{"hour": 5, "minute": 14}
